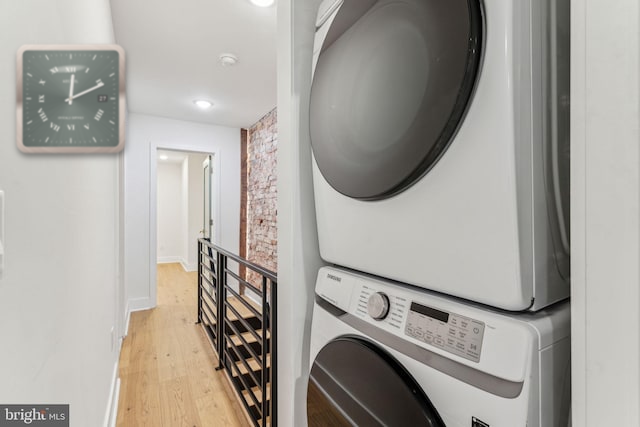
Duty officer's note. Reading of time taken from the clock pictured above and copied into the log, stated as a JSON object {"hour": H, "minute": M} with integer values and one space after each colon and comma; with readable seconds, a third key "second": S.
{"hour": 12, "minute": 11}
